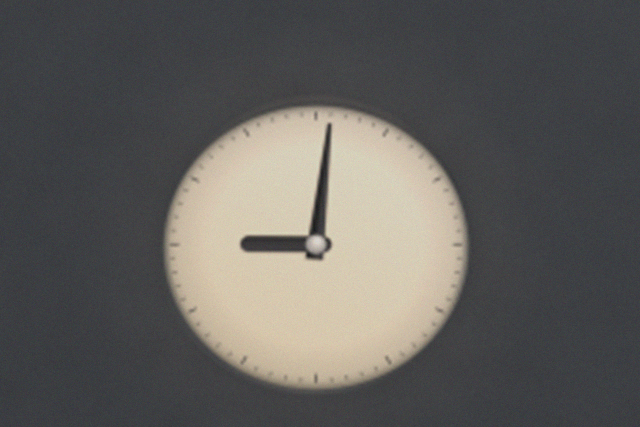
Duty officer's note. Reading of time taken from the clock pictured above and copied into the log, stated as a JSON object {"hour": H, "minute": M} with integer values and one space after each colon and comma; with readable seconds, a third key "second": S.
{"hour": 9, "minute": 1}
